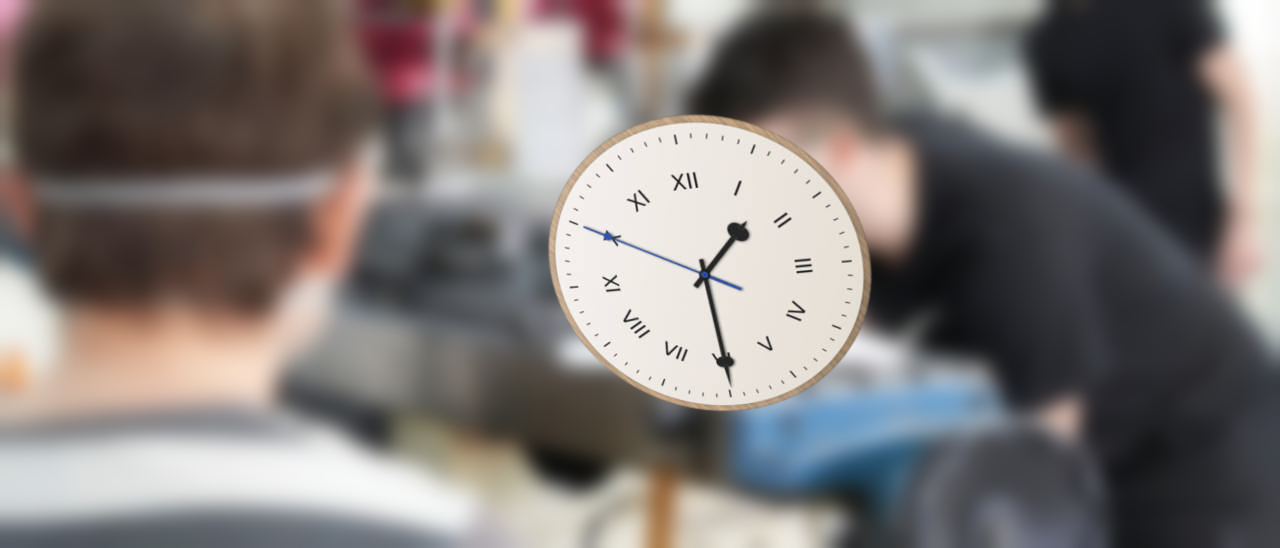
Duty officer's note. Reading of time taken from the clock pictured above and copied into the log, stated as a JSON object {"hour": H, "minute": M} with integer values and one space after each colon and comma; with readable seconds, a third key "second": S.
{"hour": 1, "minute": 29, "second": 50}
